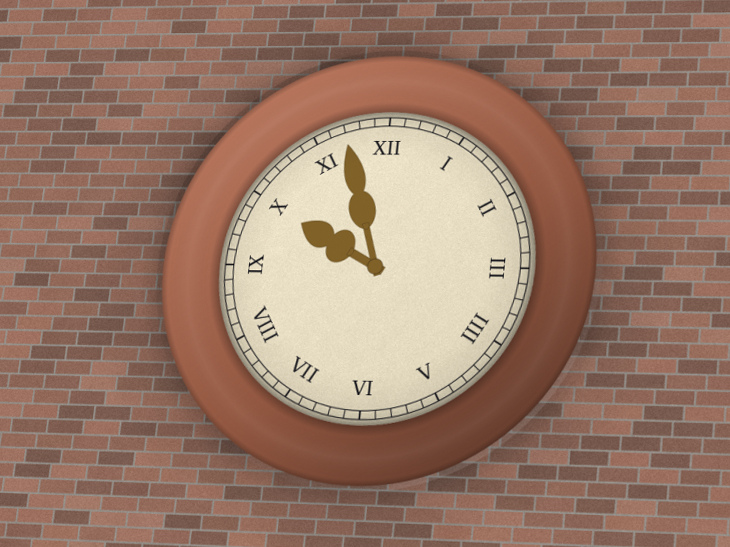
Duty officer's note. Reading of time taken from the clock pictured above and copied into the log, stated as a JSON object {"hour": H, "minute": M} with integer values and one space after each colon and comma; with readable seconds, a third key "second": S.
{"hour": 9, "minute": 57}
